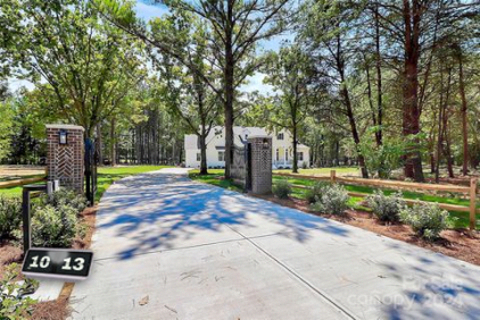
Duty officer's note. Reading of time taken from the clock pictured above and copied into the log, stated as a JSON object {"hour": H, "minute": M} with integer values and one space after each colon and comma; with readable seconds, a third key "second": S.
{"hour": 10, "minute": 13}
